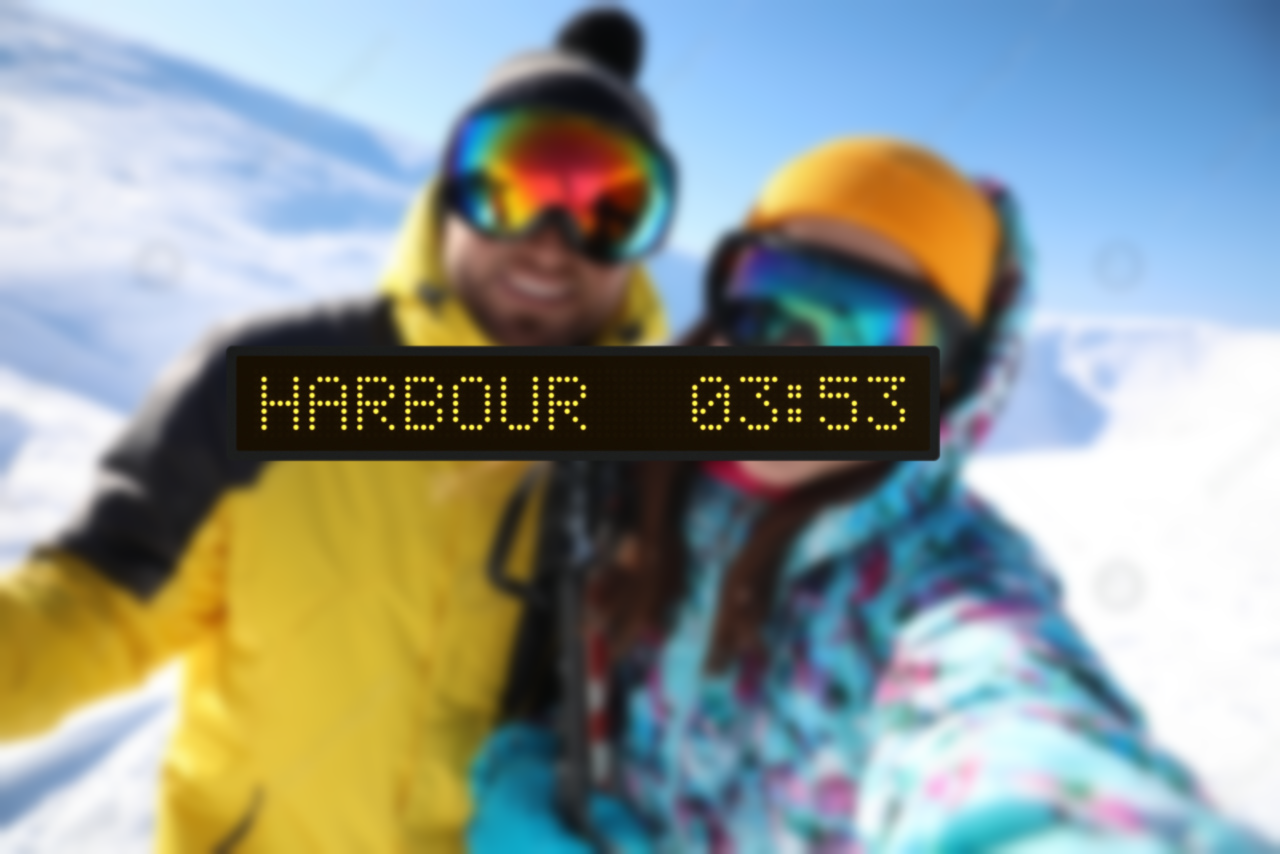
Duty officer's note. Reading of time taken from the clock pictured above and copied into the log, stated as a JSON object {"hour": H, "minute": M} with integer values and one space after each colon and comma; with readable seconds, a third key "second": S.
{"hour": 3, "minute": 53}
